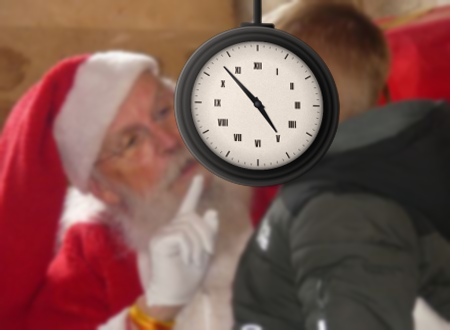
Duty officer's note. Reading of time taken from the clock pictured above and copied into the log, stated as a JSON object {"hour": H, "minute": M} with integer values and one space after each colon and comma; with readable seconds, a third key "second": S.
{"hour": 4, "minute": 53}
